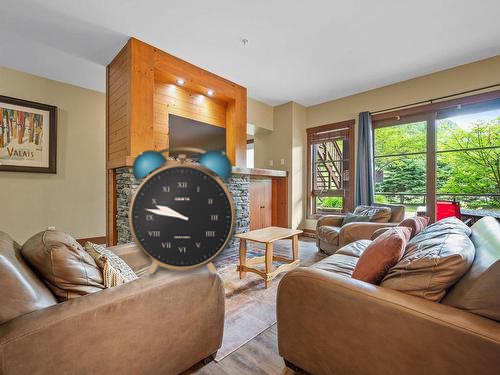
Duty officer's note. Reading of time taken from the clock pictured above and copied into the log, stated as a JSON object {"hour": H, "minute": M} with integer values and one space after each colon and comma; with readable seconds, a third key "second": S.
{"hour": 9, "minute": 47}
